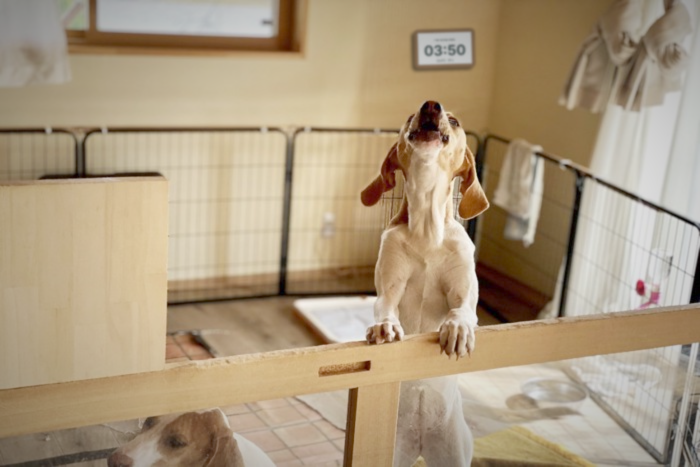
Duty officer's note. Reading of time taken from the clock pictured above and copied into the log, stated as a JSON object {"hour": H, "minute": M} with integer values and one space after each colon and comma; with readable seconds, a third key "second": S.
{"hour": 3, "minute": 50}
